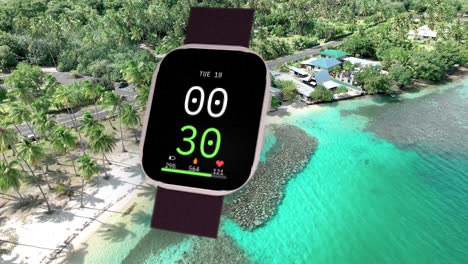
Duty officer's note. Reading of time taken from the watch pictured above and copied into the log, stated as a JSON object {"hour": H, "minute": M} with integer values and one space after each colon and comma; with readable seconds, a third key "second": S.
{"hour": 0, "minute": 30}
